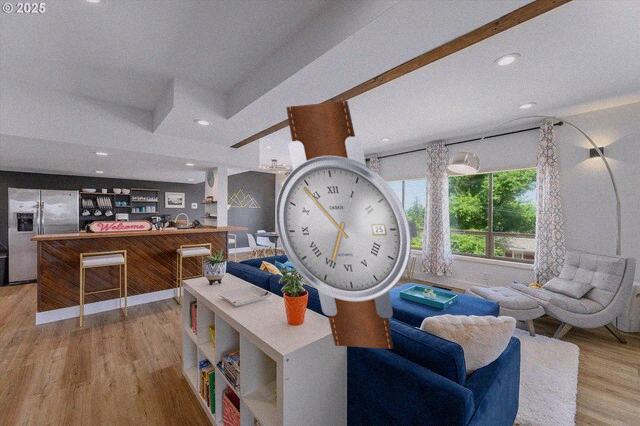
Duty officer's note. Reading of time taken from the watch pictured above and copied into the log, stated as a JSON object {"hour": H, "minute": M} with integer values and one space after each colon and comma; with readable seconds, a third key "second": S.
{"hour": 6, "minute": 54}
